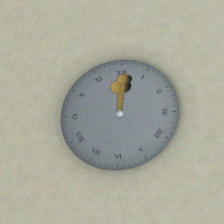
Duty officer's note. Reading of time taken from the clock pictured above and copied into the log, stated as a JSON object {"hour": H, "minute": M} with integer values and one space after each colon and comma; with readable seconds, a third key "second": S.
{"hour": 12, "minute": 1}
